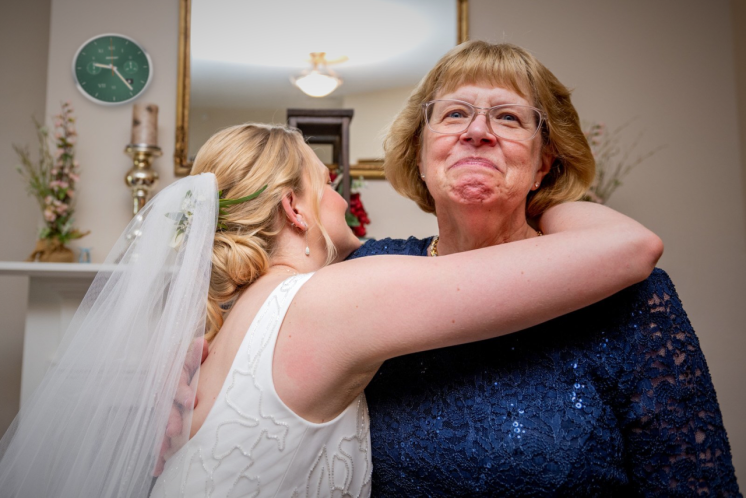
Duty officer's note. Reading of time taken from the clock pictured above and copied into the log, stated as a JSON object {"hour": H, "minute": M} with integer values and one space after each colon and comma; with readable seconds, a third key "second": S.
{"hour": 9, "minute": 24}
